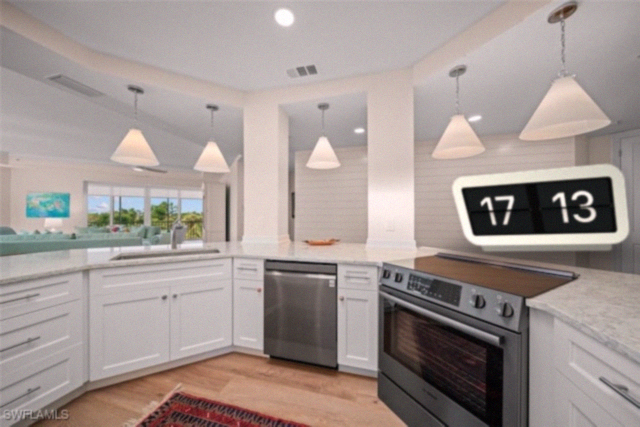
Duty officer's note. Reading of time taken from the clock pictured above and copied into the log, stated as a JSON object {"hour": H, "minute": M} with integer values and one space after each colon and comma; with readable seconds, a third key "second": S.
{"hour": 17, "minute": 13}
